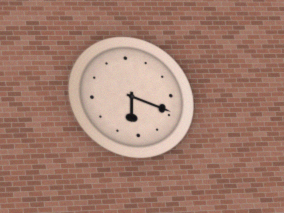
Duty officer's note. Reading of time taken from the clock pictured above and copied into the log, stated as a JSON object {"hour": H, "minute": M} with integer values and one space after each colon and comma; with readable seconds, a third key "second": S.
{"hour": 6, "minute": 19}
